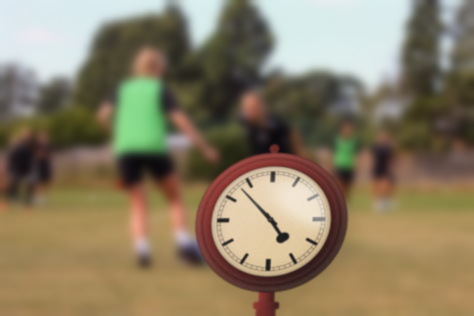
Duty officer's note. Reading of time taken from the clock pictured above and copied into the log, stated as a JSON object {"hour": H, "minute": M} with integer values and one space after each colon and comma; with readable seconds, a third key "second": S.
{"hour": 4, "minute": 53}
